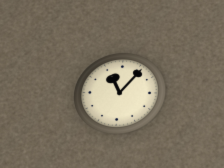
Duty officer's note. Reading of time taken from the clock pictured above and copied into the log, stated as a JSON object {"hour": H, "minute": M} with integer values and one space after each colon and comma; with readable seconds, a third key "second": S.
{"hour": 11, "minute": 6}
